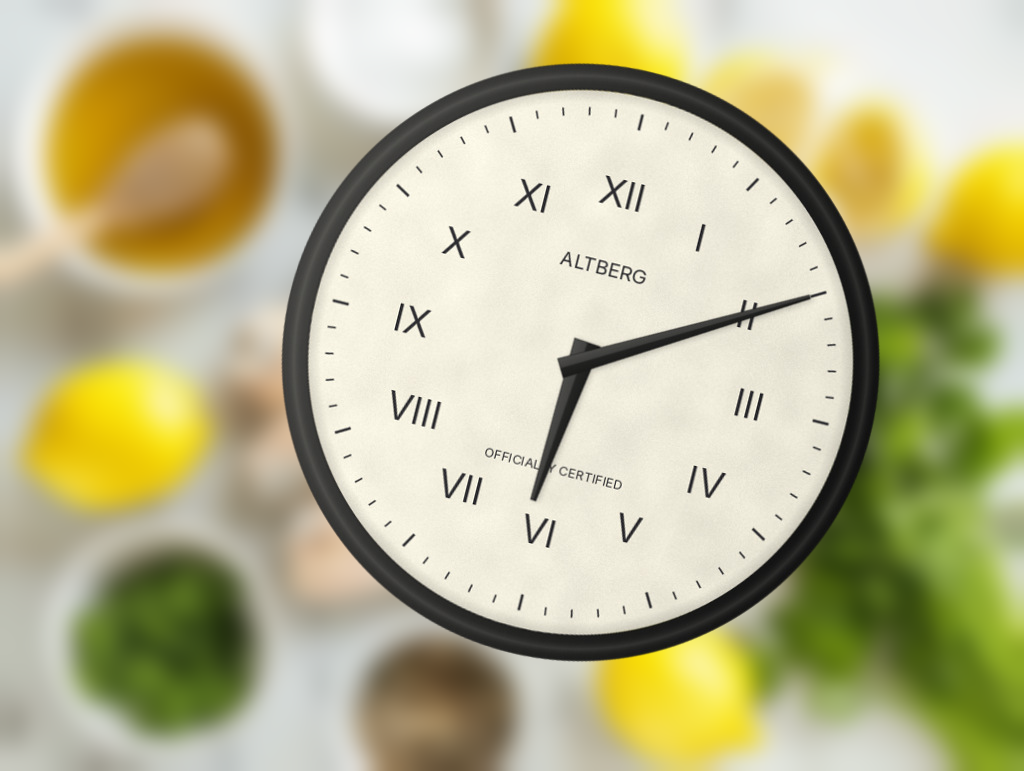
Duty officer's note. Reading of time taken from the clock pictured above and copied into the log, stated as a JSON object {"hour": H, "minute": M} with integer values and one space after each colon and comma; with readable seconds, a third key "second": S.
{"hour": 6, "minute": 10}
